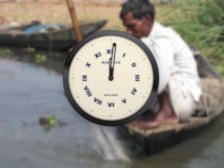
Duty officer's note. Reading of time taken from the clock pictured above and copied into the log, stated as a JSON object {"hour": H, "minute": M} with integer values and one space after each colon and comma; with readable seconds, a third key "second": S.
{"hour": 12, "minute": 1}
